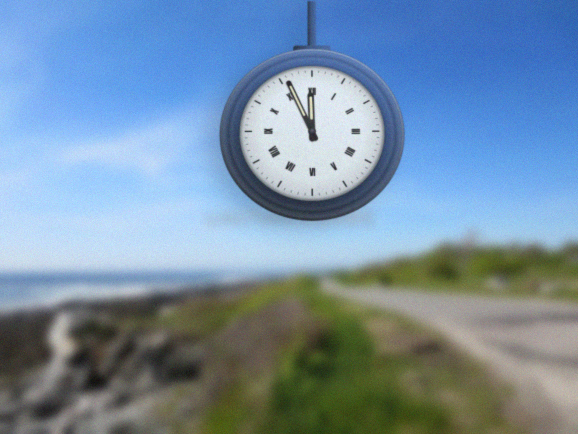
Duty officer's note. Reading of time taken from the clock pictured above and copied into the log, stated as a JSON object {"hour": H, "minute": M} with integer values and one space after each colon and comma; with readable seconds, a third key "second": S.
{"hour": 11, "minute": 56}
